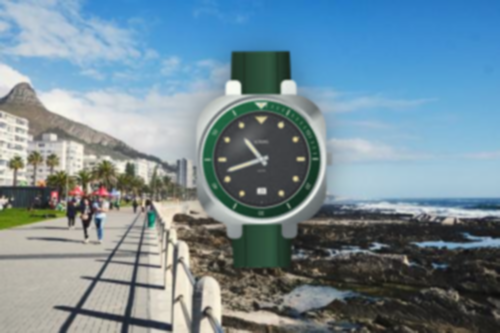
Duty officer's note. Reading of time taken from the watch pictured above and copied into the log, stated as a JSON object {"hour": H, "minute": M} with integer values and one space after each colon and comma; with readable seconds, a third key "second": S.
{"hour": 10, "minute": 42}
